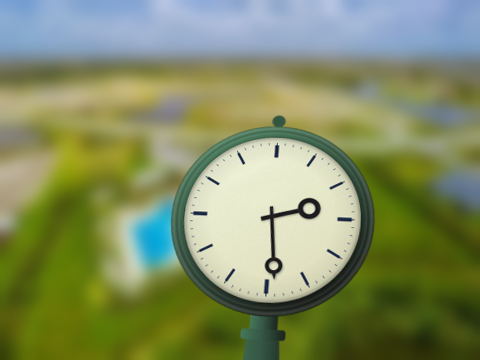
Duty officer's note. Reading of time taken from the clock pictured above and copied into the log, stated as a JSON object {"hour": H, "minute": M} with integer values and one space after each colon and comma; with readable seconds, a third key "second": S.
{"hour": 2, "minute": 29}
